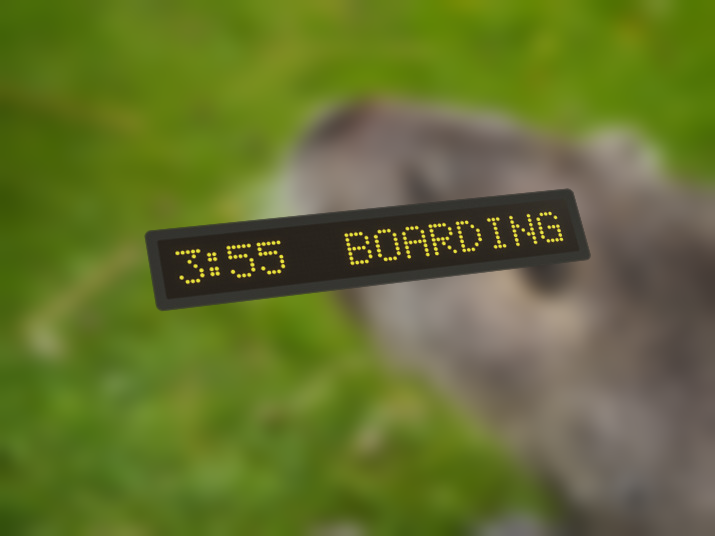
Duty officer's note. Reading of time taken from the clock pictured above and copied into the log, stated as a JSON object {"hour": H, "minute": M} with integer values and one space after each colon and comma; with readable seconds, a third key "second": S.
{"hour": 3, "minute": 55}
